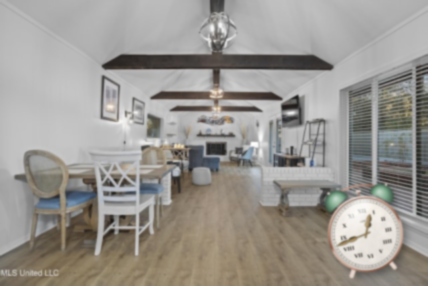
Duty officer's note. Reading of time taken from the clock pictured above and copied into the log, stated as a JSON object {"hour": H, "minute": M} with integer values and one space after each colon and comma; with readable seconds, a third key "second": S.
{"hour": 12, "minute": 43}
